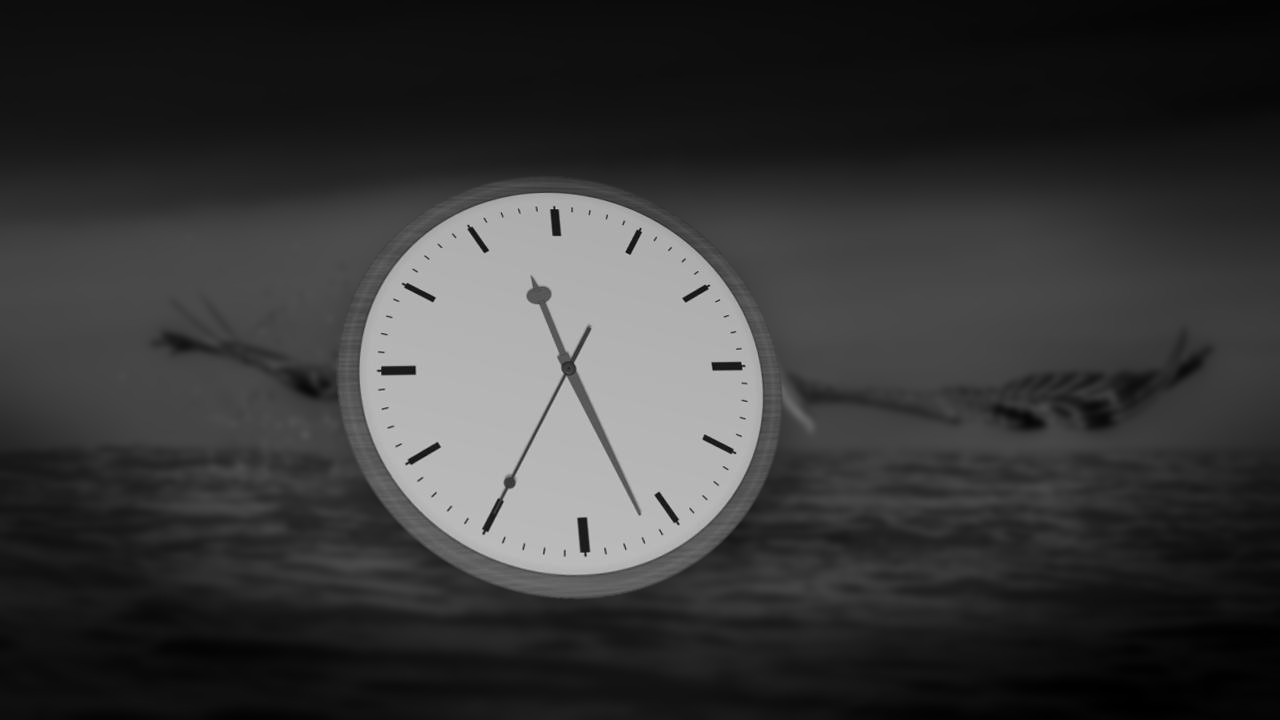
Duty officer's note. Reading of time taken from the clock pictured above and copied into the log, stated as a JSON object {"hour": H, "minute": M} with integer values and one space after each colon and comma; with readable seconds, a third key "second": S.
{"hour": 11, "minute": 26, "second": 35}
